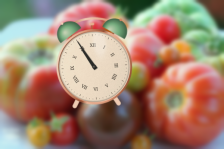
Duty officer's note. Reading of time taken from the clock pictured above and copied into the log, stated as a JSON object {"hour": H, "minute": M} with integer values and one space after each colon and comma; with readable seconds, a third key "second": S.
{"hour": 10, "minute": 55}
